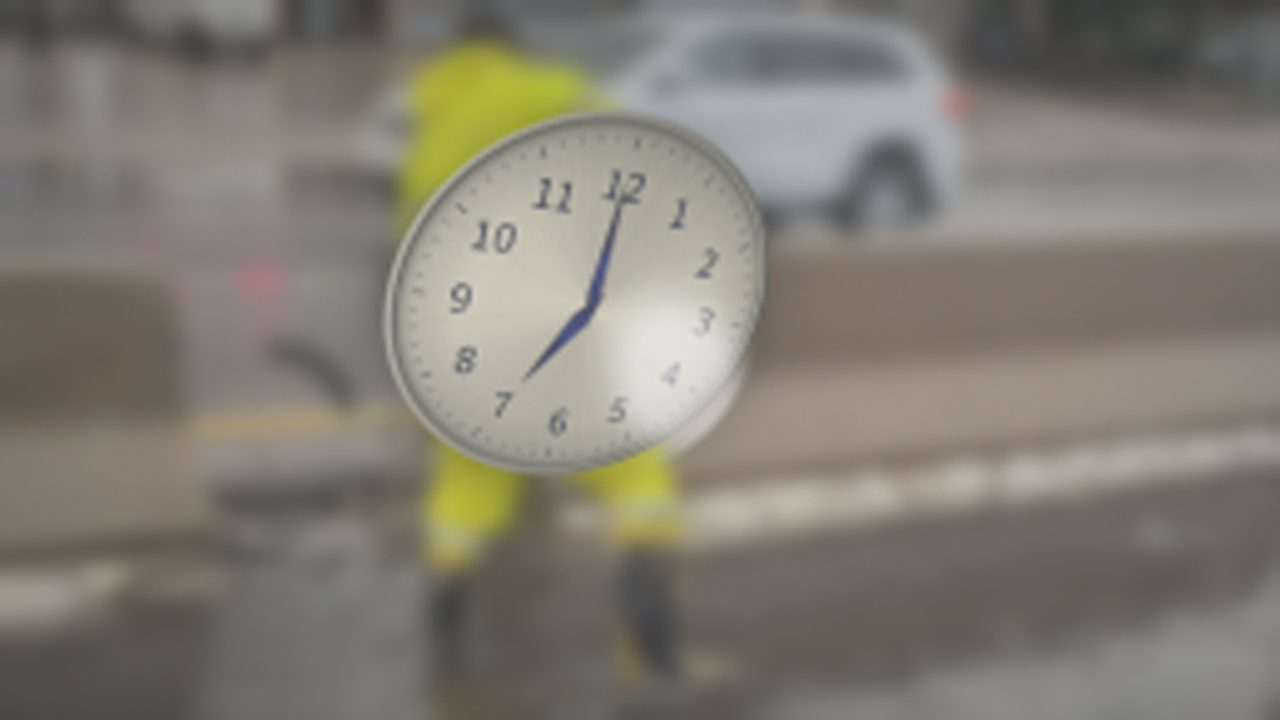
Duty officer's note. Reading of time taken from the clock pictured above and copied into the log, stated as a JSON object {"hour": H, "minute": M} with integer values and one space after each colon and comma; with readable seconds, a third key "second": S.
{"hour": 7, "minute": 0}
